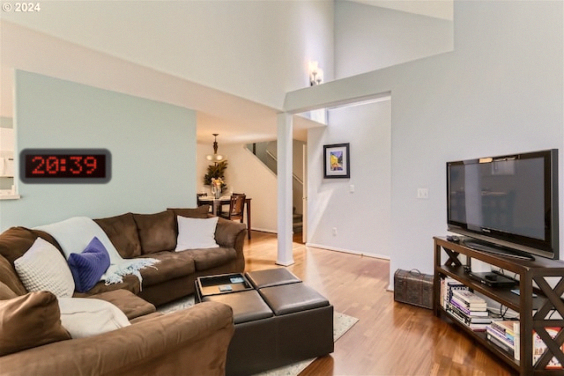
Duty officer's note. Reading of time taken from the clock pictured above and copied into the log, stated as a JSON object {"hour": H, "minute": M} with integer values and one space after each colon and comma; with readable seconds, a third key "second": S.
{"hour": 20, "minute": 39}
